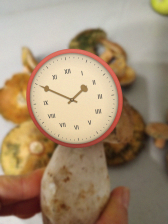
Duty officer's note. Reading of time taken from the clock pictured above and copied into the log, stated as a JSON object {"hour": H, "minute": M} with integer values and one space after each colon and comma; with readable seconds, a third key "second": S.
{"hour": 1, "minute": 50}
